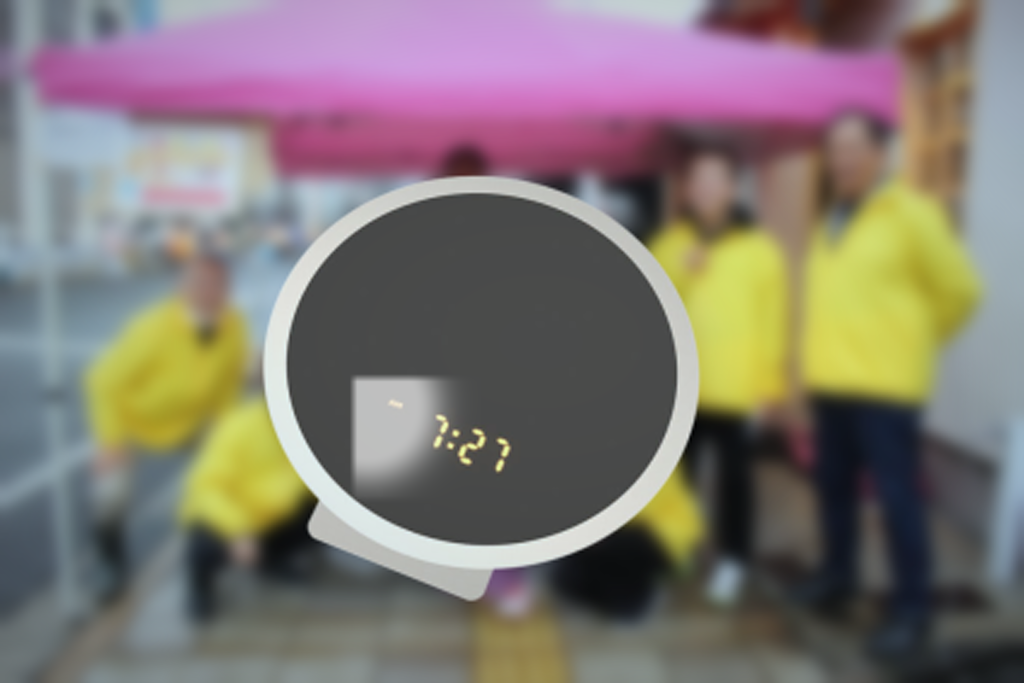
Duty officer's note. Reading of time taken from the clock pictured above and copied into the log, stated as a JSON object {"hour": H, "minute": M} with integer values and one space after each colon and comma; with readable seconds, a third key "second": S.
{"hour": 7, "minute": 27}
